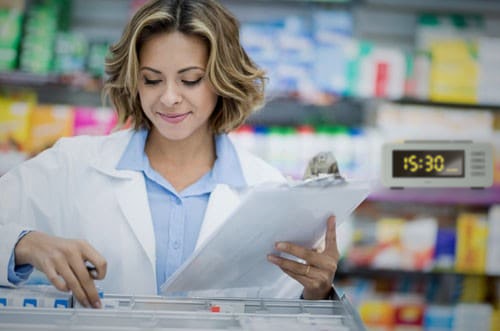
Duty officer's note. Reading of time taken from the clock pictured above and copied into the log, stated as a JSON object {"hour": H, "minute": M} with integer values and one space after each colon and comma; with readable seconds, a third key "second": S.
{"hour": 15, "minute": 30}
